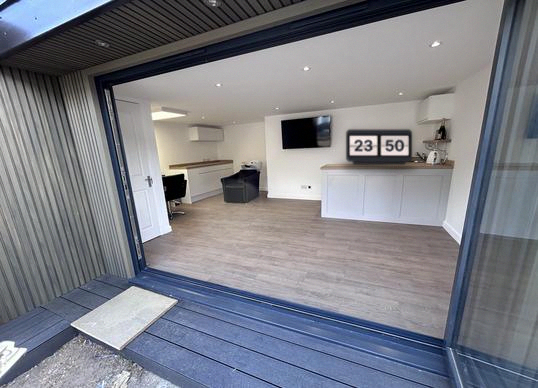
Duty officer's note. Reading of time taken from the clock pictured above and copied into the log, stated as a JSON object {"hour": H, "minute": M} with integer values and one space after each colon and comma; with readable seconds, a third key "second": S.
{"hour": 23, "minute": 50}
